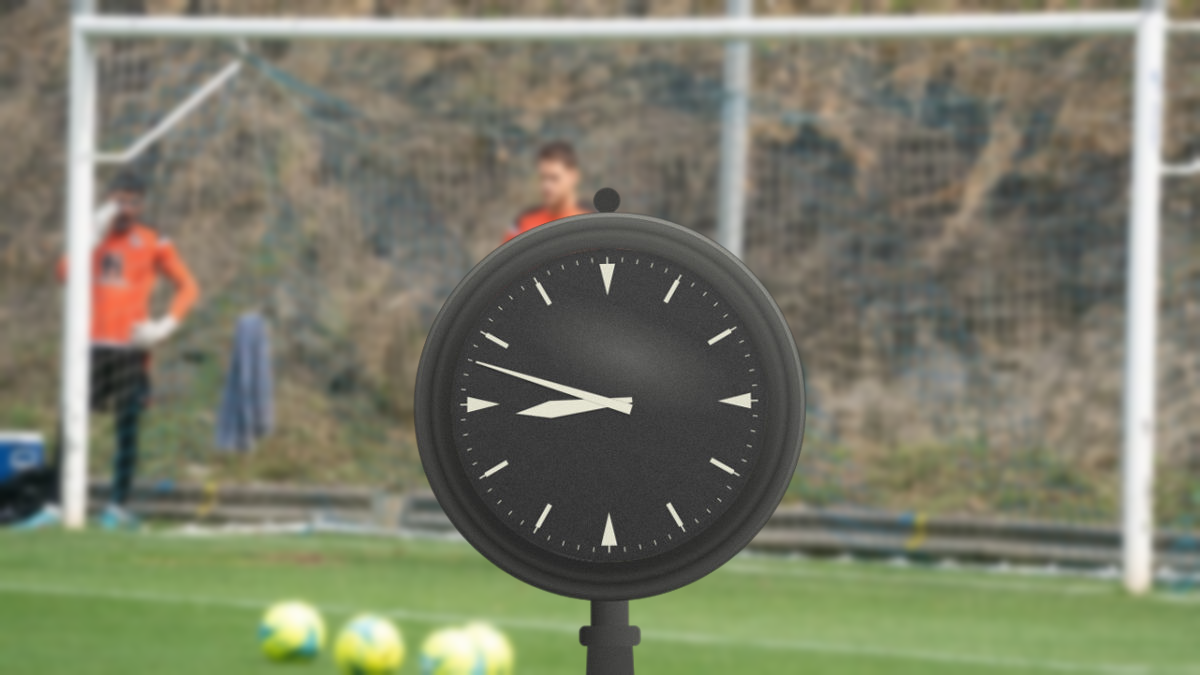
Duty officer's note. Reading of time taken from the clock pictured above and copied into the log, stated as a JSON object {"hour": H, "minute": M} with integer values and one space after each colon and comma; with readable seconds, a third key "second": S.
{"hour": 8, "minute": 48}
